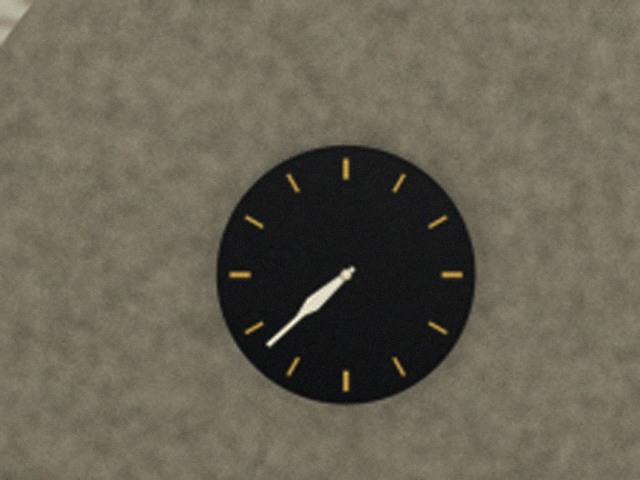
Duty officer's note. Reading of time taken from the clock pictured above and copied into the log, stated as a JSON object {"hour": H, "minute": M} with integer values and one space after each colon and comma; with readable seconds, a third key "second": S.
{"hour": 7, "minute": 38}
